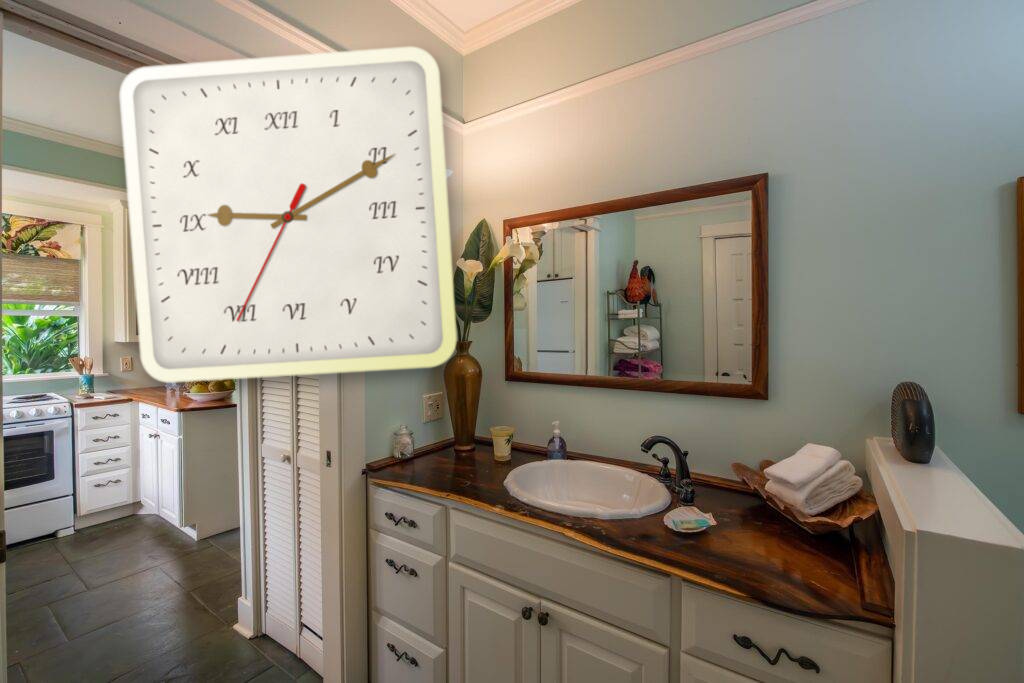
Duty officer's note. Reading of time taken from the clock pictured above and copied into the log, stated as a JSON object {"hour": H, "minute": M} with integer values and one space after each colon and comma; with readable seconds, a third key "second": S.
{"hour": 9, "minute": 10, "second": 35}
